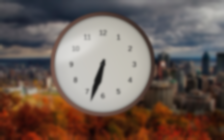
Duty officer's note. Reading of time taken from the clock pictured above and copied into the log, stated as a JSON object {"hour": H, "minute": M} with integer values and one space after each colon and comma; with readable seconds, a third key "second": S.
{"hour": 6, "minute": 33}
